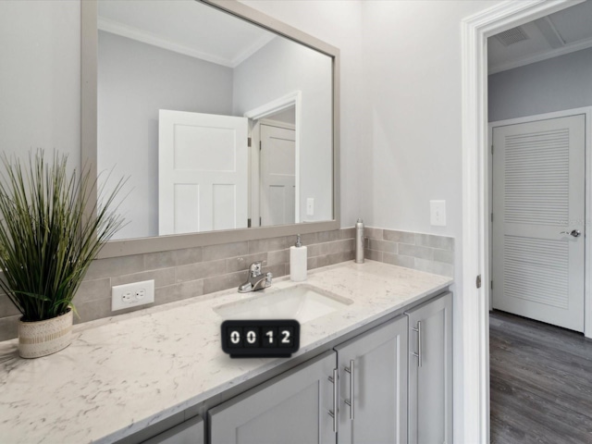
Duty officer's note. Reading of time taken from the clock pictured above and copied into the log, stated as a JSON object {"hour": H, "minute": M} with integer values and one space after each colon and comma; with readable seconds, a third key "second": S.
{"hour": 0, "minute": 12}
